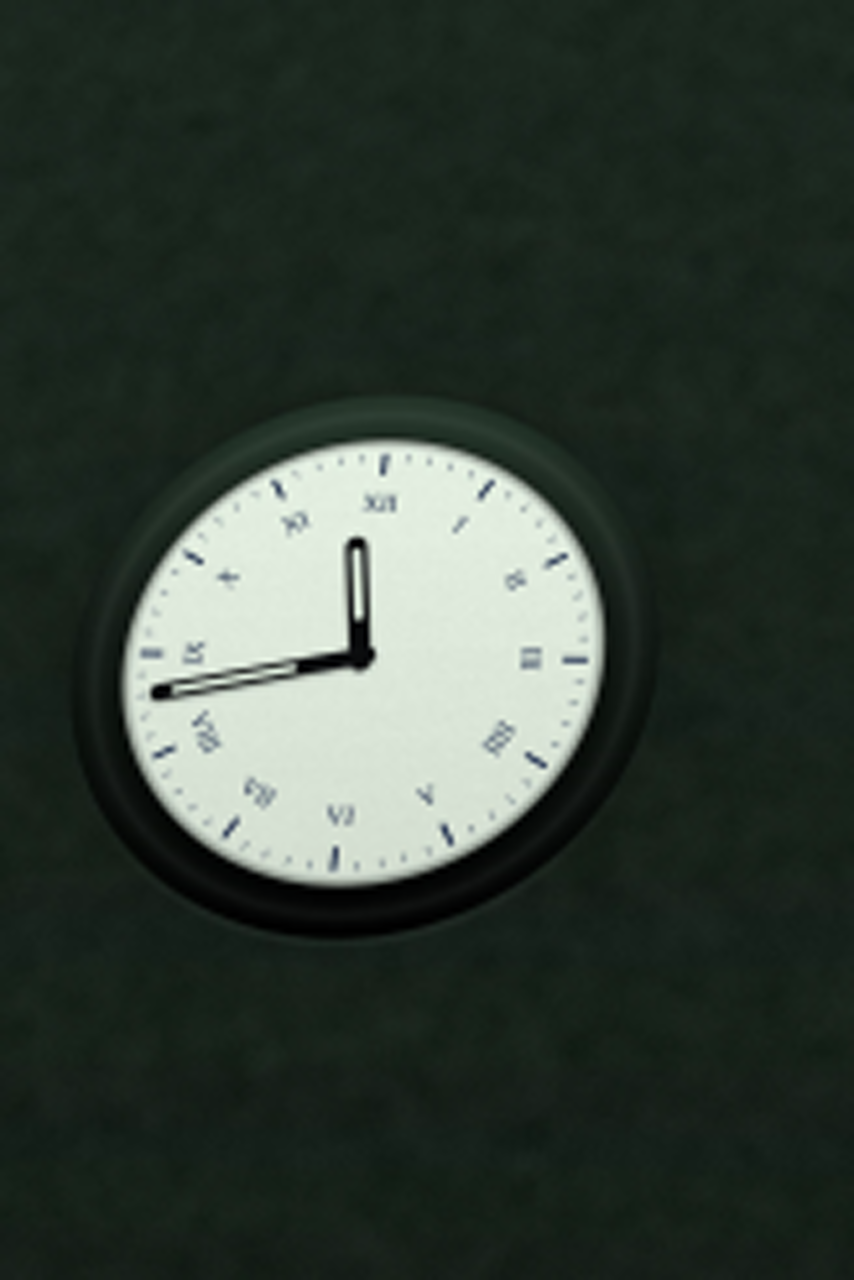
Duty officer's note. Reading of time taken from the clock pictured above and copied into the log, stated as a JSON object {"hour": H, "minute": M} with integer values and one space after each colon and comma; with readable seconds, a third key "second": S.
{"hour": 11, "minute": 43}
